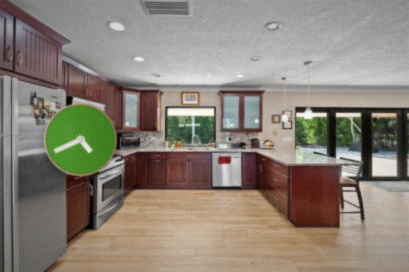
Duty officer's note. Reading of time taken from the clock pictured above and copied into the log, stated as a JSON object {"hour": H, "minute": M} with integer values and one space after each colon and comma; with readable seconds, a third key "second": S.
{"hour": 4, "minute": 41}
